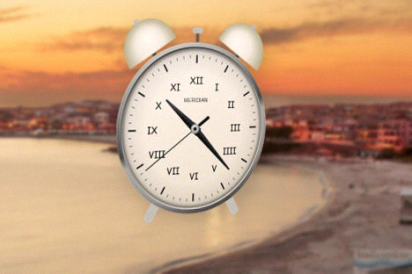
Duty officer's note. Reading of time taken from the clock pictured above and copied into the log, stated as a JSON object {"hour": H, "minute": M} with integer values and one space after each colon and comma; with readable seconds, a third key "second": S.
{"hour": 10, "minute": 22, "second": 39}
